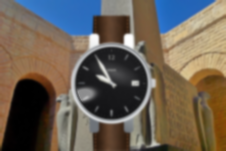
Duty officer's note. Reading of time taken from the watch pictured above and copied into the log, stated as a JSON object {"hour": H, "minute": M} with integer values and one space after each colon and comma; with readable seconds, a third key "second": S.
{"hour": 9, "minute": 55}
